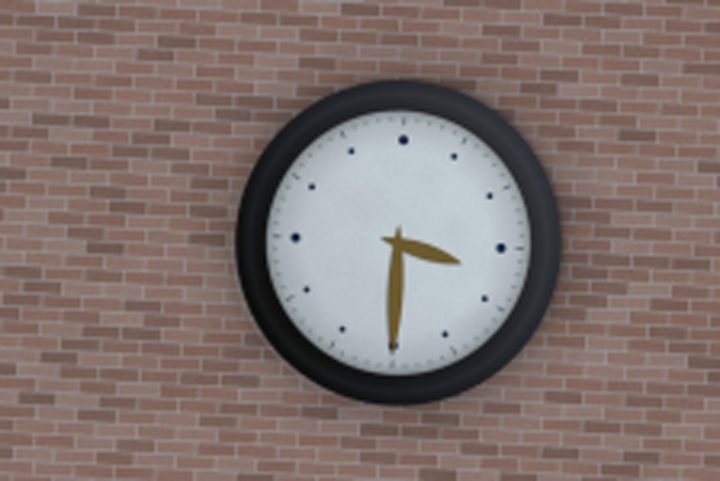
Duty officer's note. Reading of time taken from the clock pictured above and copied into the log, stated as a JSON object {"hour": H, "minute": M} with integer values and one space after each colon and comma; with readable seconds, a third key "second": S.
{"hour": 3, "minute": 30}
